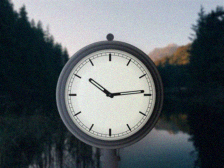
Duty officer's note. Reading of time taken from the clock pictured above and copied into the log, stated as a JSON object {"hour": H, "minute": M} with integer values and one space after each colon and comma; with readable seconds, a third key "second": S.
{"hour": 10, "minute": 14}
